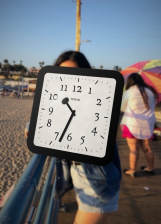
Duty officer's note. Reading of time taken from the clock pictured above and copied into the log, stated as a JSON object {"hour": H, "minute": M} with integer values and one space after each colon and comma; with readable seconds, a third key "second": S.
{"hour": 10, "minute": 33}
